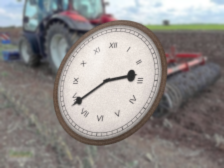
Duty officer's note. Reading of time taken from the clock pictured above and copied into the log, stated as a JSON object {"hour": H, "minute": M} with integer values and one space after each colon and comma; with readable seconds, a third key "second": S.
{"hour": 2, "minute": 39}
